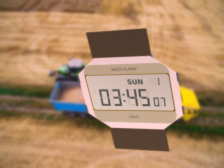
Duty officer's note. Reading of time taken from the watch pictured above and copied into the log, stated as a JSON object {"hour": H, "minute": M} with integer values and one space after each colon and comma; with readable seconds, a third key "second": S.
{"hour": 3, "minute": 45, "second": 7}
